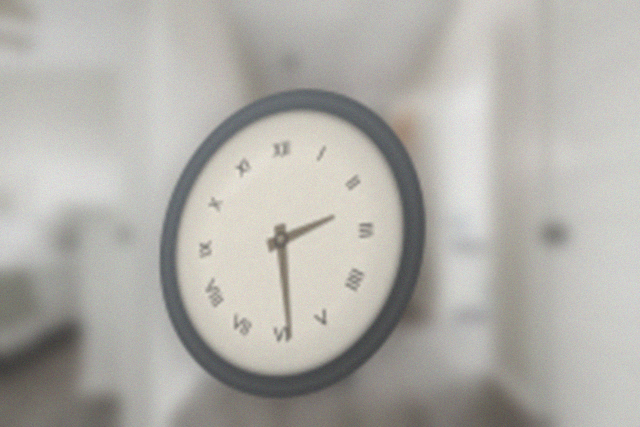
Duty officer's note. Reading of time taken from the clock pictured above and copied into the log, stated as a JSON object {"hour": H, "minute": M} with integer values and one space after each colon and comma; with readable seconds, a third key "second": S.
{"hour": 2, "minute": 29}
